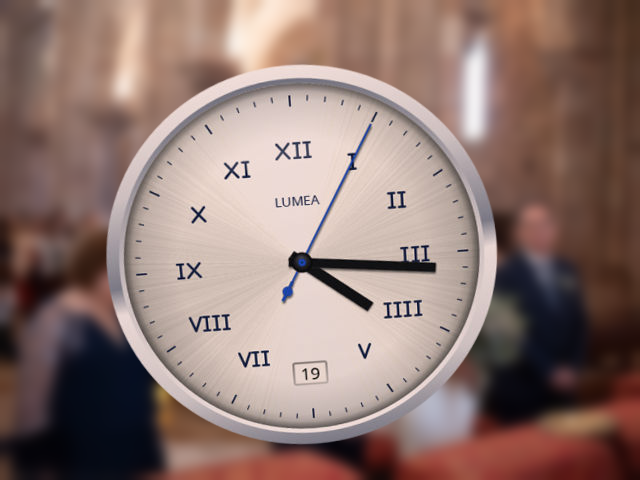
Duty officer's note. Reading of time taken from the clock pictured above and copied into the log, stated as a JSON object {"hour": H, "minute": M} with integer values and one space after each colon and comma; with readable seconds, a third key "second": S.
{"hour": 4, "minute": 16, "second": 5}
